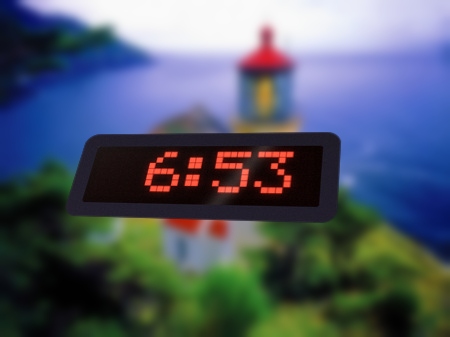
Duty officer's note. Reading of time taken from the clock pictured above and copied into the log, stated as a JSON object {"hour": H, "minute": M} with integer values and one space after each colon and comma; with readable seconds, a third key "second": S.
{"hour": 6, "minute": 53}
